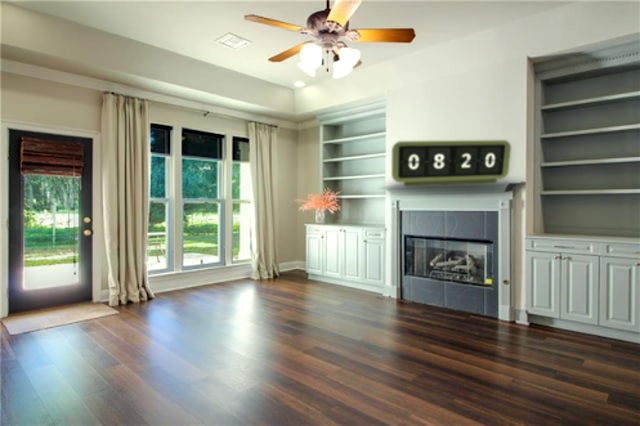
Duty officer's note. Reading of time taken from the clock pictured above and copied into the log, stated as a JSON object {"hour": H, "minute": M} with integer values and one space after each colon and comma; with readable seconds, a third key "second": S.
{"hour": 8, "minute": 20}
